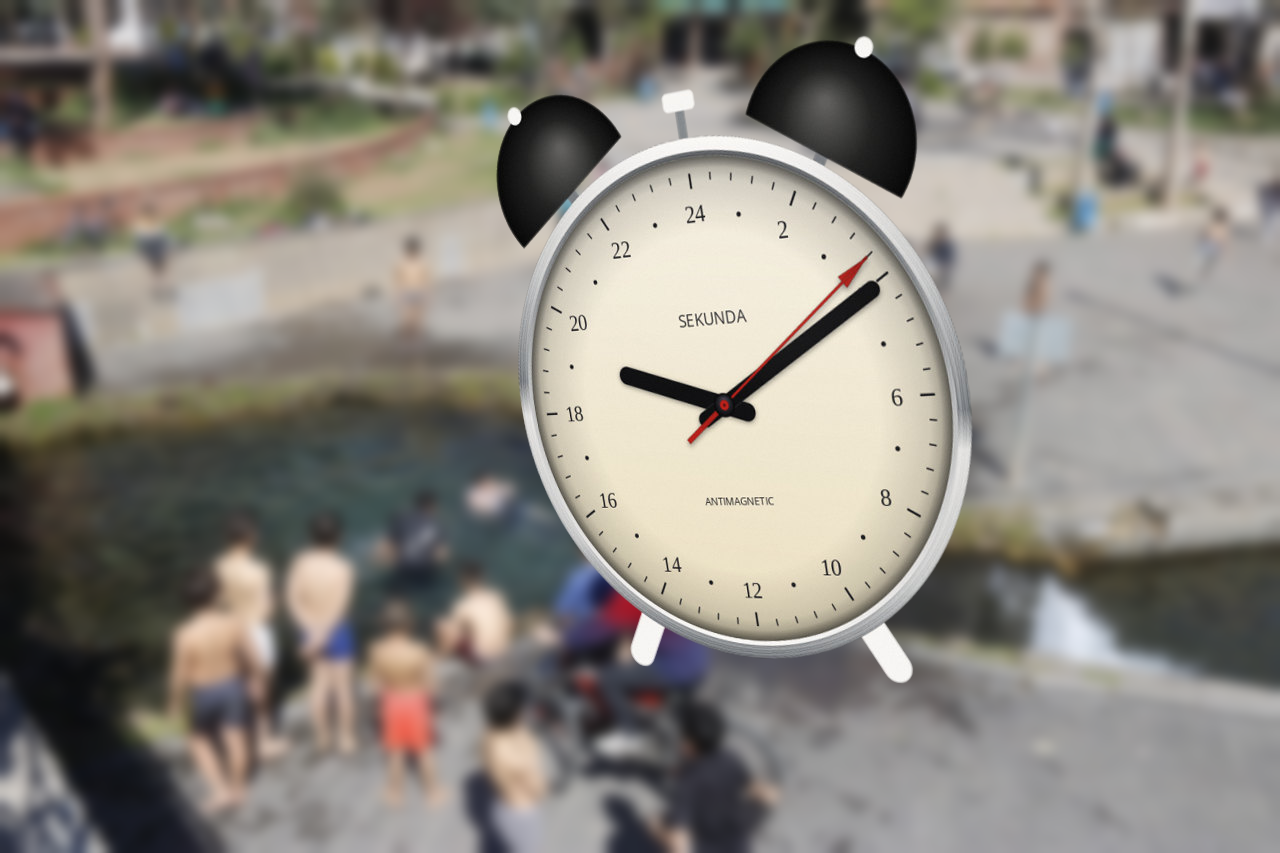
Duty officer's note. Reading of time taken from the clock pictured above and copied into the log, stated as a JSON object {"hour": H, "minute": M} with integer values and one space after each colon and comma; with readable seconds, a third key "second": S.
{"hour": 19, "minute": 10, "second": 9}
